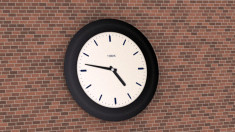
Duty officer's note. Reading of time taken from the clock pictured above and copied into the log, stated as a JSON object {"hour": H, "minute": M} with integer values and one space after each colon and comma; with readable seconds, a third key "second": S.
{"hour": 4, "minute": 47}
